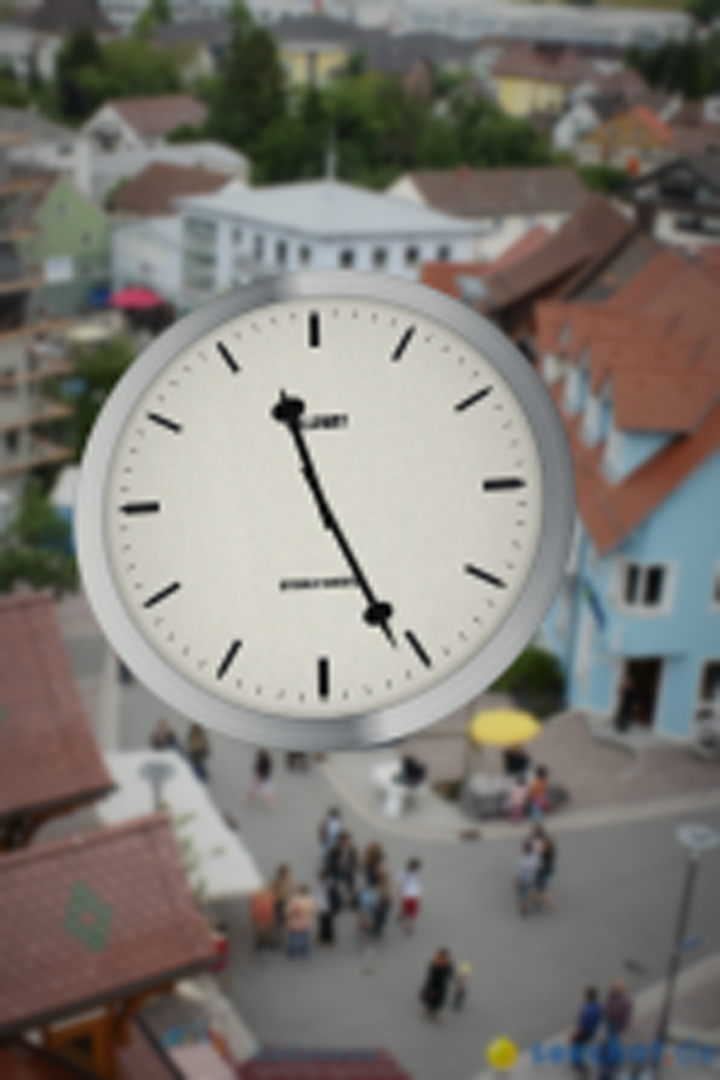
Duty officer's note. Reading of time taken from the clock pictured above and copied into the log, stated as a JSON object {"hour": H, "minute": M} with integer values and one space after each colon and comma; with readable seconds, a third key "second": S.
{"hour": 11, "minute": 26}
